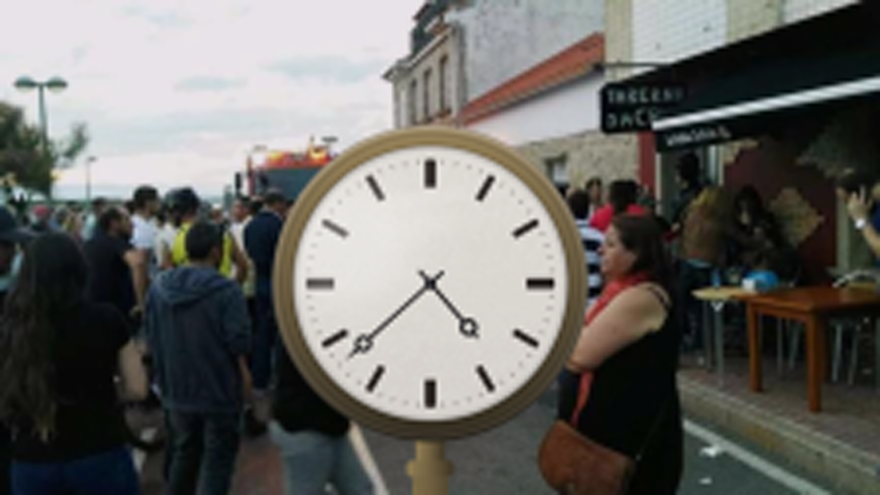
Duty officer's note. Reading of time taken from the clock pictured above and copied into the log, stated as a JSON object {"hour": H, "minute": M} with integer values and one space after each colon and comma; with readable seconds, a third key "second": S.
{"hour": 4, "minute": 38}
